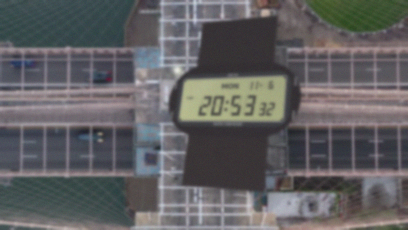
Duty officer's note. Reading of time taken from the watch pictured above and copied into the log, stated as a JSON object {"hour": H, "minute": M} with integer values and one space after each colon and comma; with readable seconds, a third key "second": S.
{"hour": 20, "minute": 53, "second": 32}
